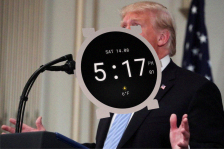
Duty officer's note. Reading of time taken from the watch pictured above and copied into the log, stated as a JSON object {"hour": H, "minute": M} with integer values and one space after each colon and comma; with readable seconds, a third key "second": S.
{"hour": 5, "minute": 17}
